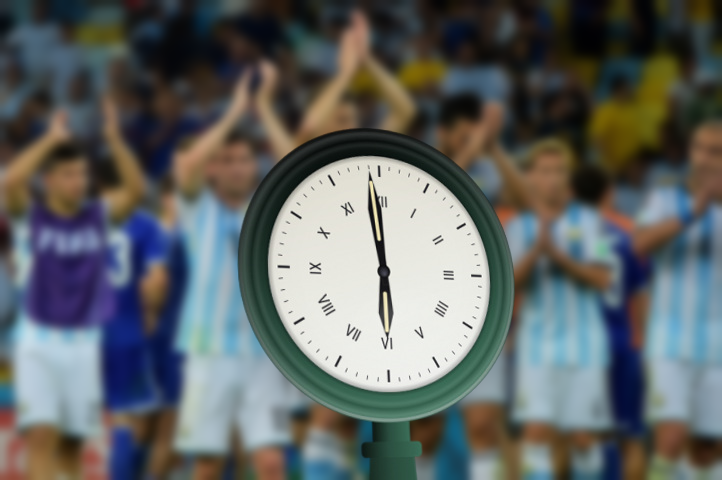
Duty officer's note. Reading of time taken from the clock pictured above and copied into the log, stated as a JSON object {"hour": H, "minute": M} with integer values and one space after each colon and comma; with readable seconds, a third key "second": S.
{"hour": 5, "minute": 59}
